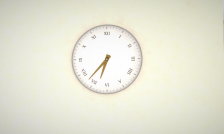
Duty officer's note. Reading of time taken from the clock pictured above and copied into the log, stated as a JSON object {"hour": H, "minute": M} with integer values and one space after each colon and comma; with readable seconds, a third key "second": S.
{"hour": 6, "minute": 37}
